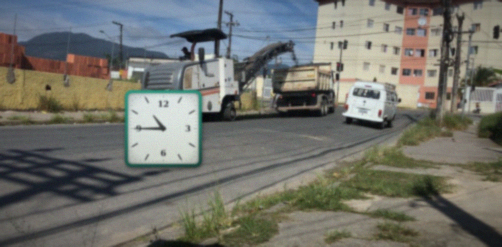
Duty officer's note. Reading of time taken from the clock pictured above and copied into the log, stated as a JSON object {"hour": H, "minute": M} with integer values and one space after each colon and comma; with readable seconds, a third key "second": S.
{"hour": 10, "minute": 45}
